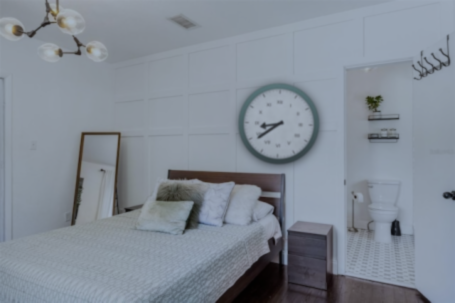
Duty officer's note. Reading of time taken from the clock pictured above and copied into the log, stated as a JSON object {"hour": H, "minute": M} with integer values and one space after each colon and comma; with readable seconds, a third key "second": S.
{"hour": 8, "minute": 39}
